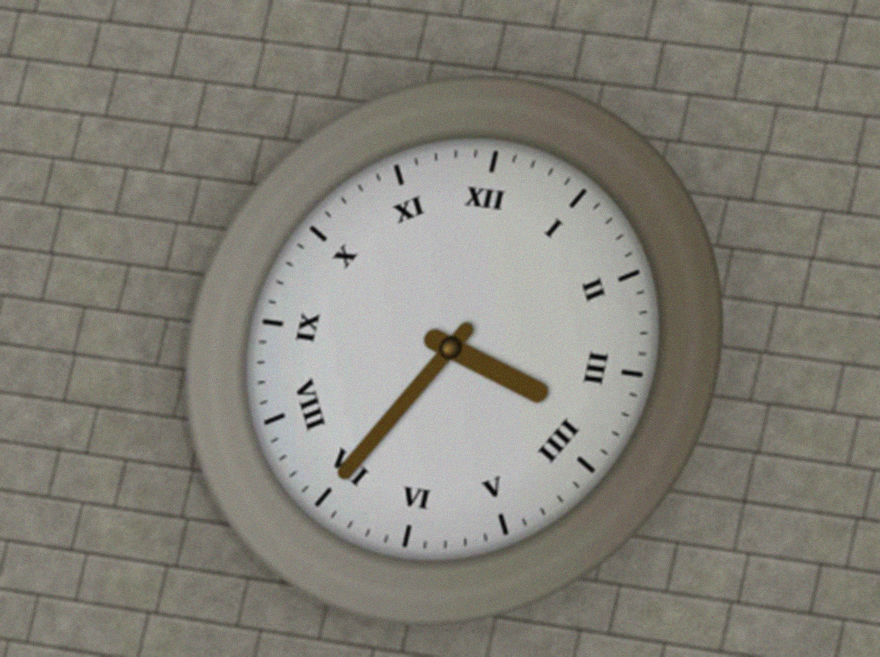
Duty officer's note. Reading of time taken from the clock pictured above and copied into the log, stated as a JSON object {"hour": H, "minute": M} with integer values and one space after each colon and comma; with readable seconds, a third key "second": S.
{"hour": 3, "minute": 35}
